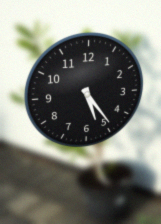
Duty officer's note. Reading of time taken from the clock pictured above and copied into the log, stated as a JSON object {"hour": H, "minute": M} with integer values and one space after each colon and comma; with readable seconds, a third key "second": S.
{"hour": 5, "minute": 24}
